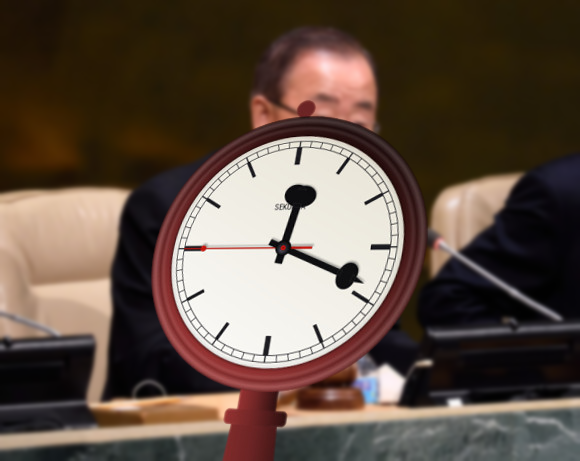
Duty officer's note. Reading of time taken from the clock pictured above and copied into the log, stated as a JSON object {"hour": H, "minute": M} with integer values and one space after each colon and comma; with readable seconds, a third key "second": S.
{"hour": 12, "minute": 18, "second": 45}
